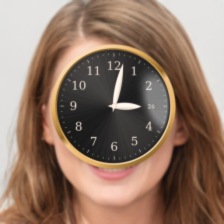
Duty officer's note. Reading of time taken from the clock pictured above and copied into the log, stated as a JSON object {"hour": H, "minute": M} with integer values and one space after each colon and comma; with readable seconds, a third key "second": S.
{"hour": 3, "minute": 2}
